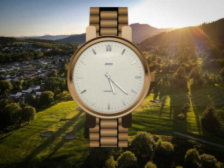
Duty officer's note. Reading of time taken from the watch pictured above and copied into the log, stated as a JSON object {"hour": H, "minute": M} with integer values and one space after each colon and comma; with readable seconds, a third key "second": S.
{"hour": 5, "minute": 22}
